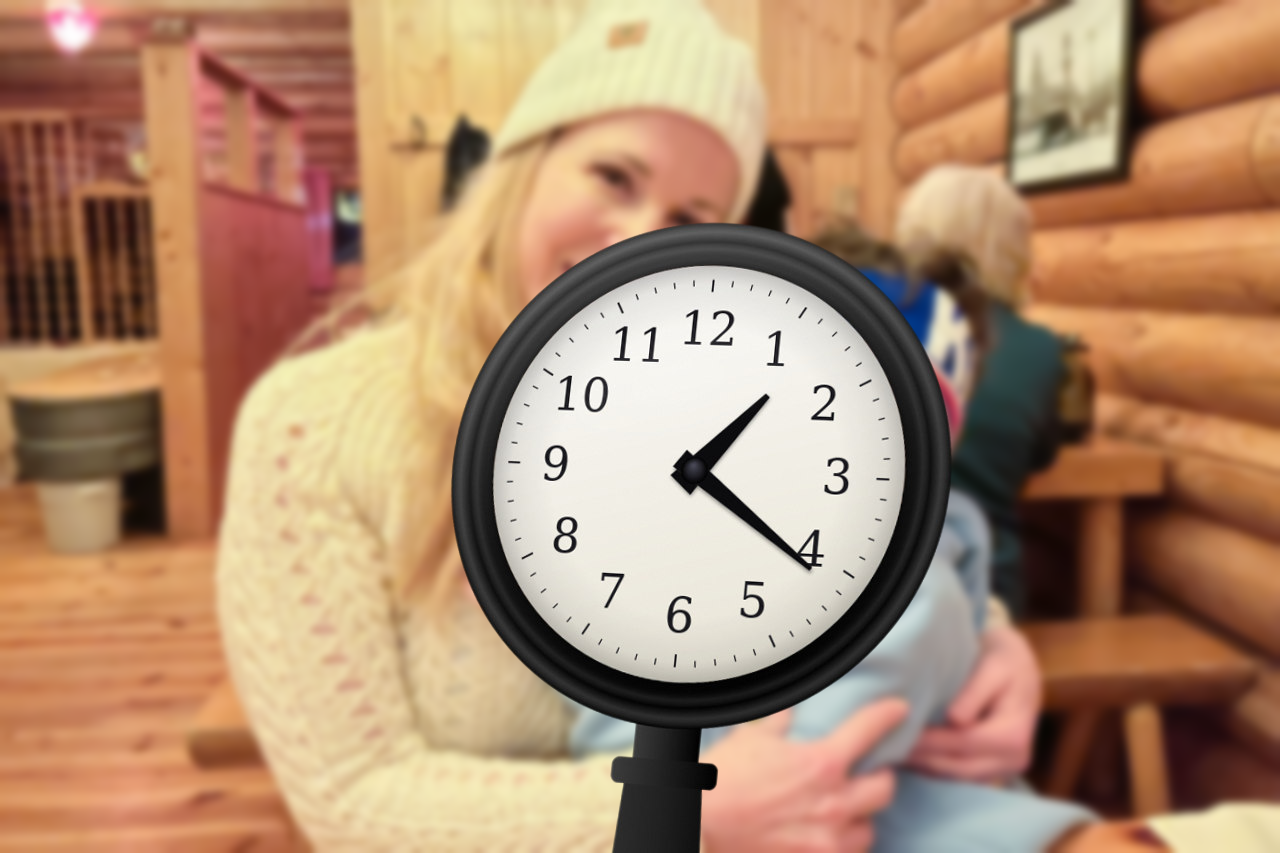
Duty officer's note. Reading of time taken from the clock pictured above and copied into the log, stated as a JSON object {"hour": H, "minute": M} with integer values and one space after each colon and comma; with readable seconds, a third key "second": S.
{"hour": 1, "minute": 21}
